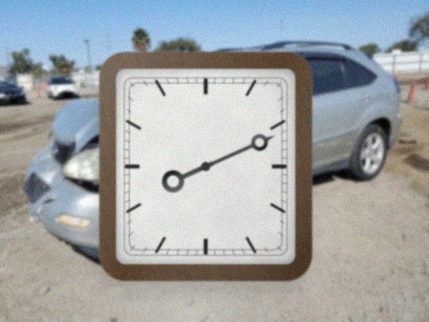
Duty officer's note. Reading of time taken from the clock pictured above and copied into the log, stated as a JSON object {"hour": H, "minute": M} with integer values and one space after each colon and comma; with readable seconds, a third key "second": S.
{"hour": 8, "minute": 11}
